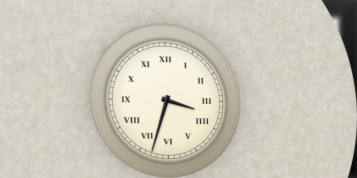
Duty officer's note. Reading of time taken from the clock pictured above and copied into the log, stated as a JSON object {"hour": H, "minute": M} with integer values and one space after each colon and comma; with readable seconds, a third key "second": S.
{"hour": 3, "minute": 33}
